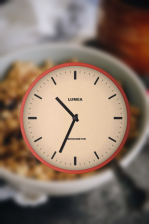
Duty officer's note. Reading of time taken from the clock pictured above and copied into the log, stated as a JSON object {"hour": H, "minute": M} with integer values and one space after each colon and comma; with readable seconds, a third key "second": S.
{"hour": 10, "minute": 34}
